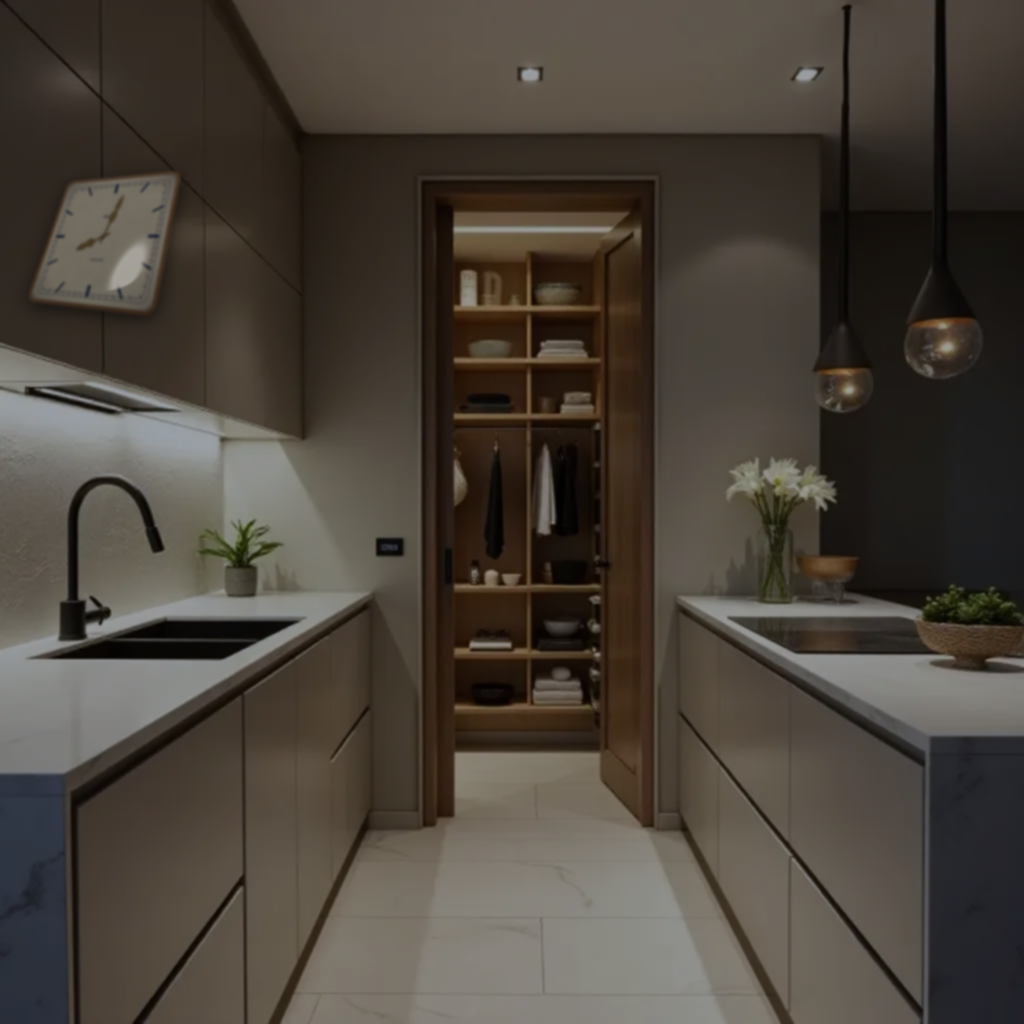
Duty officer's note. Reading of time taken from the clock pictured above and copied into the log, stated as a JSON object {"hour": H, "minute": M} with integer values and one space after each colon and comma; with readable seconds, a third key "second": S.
{"hour": 8, "minute": 2}
